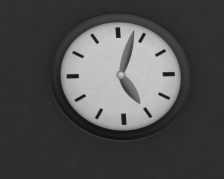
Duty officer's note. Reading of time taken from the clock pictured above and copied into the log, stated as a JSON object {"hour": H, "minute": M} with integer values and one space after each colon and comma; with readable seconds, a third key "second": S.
{"hour": 5, "minute": 3}
